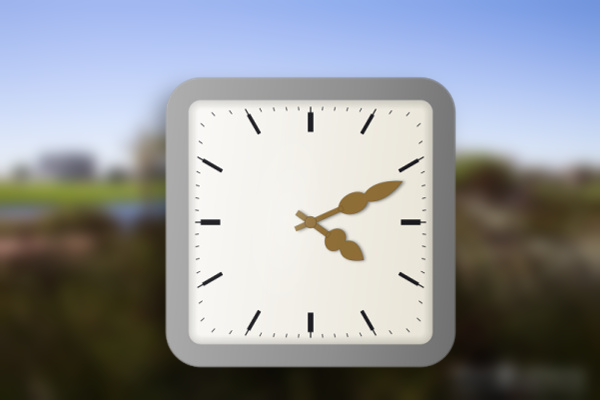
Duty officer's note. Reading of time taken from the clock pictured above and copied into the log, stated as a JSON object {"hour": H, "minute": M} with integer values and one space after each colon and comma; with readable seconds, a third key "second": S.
{"hour": 4, "minute": 11}
